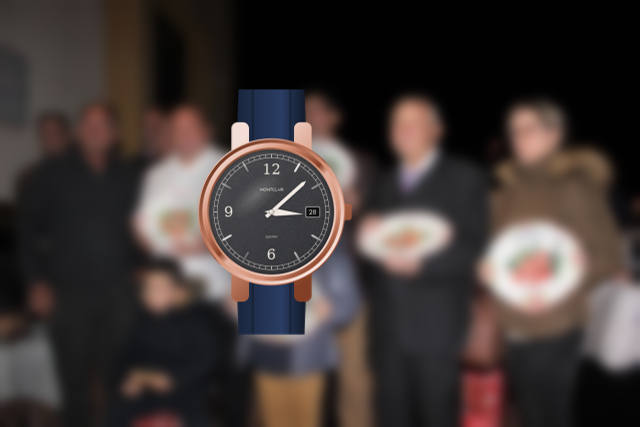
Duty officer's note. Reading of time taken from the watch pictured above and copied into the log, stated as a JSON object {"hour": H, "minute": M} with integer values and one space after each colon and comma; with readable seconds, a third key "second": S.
{"hour": 3, "minute": 8}
